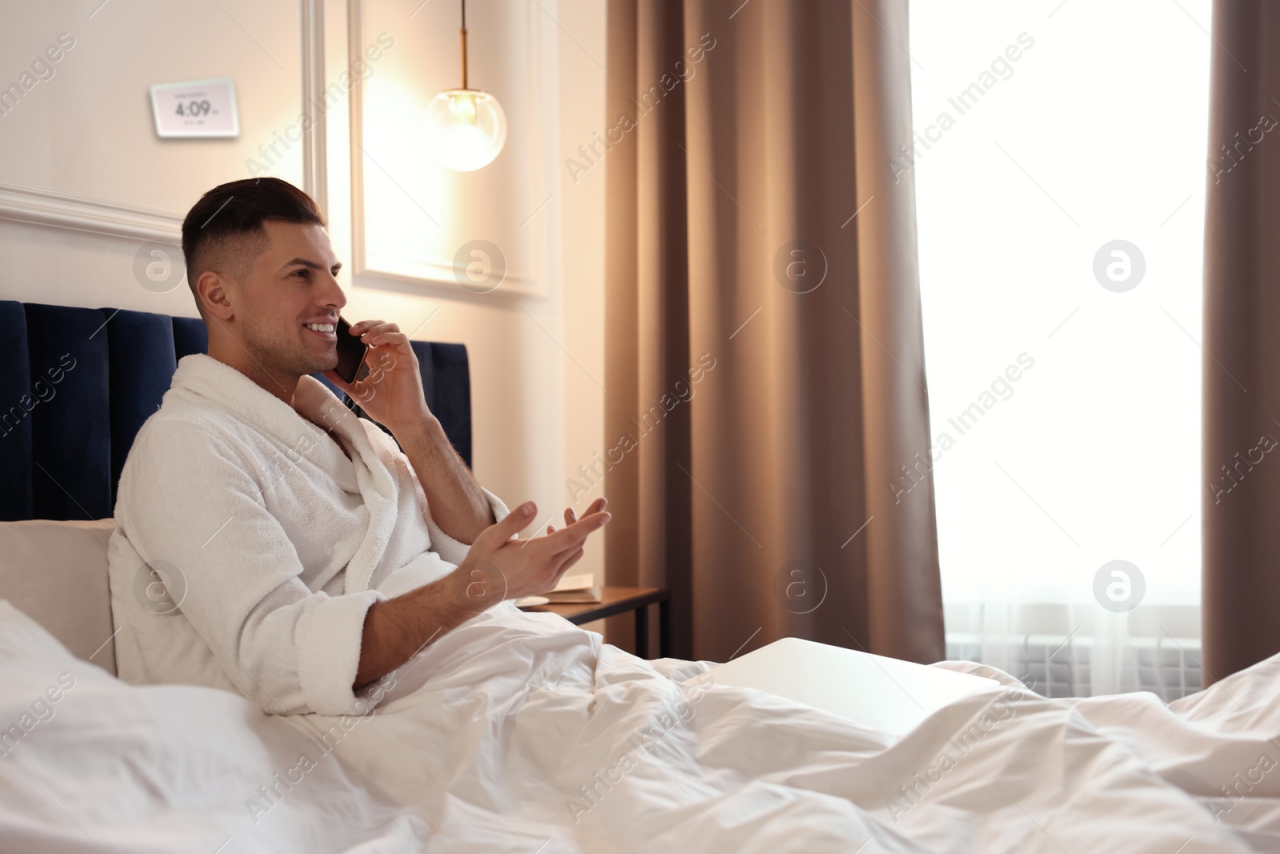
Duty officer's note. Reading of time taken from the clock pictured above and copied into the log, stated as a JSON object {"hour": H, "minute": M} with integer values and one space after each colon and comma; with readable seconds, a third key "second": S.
{"hour": 4, "minute": 9}
